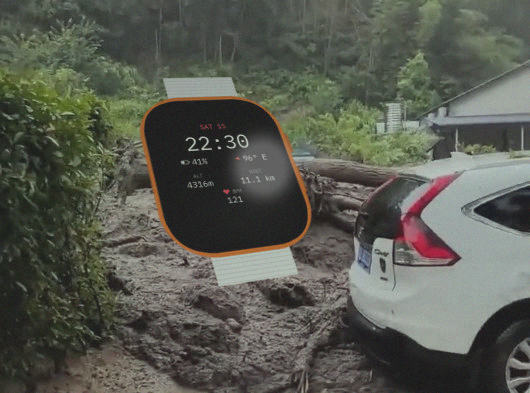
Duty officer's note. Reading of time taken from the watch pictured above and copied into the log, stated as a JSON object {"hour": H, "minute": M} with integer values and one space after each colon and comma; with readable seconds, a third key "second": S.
{"hour": 22, "minute": 30}
